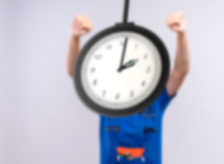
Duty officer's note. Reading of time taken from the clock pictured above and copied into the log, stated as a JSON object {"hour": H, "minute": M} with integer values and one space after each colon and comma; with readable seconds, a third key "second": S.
{"hour": 2, "minute": 1}
